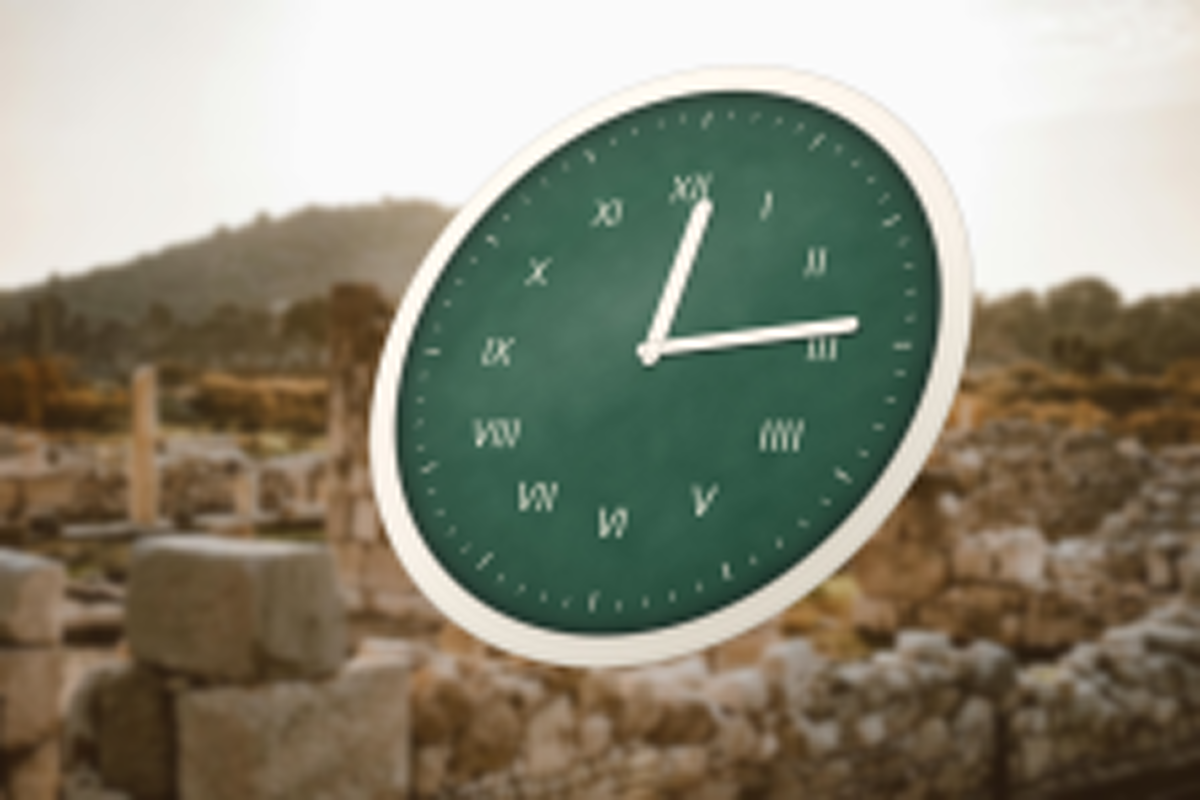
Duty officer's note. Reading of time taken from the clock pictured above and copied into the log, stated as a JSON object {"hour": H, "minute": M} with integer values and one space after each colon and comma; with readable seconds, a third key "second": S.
{"hour": 12, "minute": 14}
